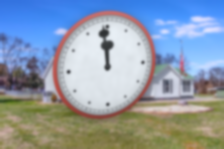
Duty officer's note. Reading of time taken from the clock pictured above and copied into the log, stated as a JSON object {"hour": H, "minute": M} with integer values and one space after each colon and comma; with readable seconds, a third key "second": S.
{"hour": 11, "minute": 59}
